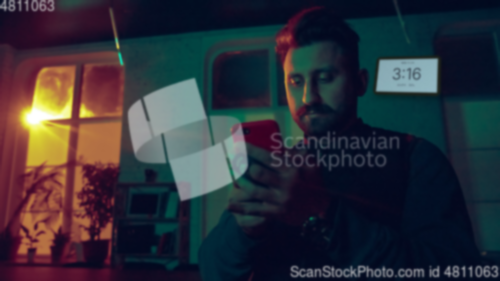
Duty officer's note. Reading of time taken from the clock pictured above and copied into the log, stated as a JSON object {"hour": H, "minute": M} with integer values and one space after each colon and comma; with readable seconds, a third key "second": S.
{"hour": 3, "minute": 16}
